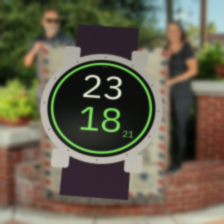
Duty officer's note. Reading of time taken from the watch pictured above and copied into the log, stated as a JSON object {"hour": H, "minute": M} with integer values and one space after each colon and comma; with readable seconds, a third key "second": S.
{"hour": 23, "minute": 18}
